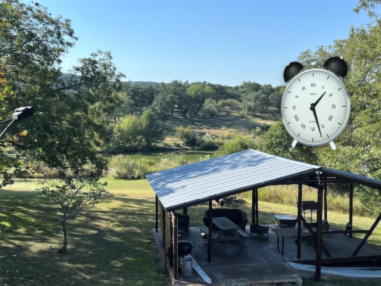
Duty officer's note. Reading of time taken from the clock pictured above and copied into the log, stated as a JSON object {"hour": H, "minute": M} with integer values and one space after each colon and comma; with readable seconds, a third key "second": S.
{"hour": 1, "minute": 27}
